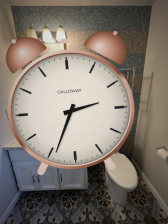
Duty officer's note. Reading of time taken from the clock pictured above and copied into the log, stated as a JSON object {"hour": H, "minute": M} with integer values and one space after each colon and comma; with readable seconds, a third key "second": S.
{"hour": 2, "minute": 34}
